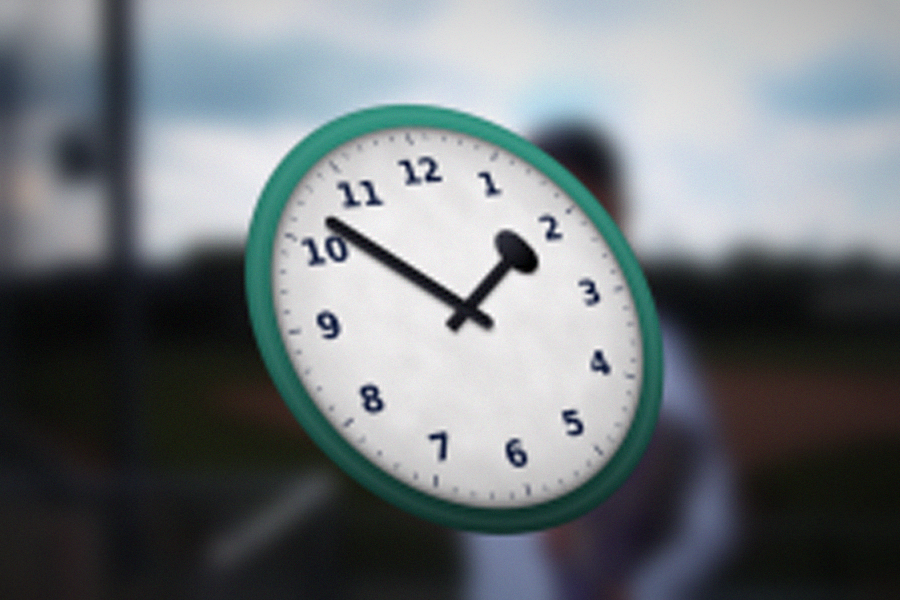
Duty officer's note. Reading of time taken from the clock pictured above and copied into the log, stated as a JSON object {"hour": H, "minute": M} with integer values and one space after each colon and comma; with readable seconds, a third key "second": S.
{"hour": 1, "minute": 52}
